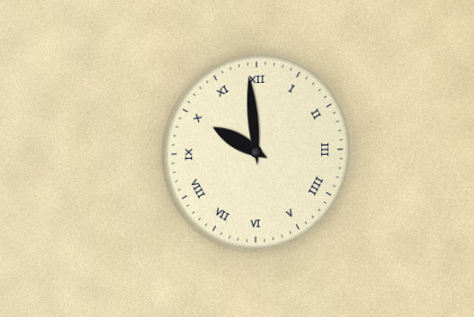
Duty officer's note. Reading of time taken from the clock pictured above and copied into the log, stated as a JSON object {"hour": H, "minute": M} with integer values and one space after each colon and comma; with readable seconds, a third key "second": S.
{"hour": 9, "minute": 59}
